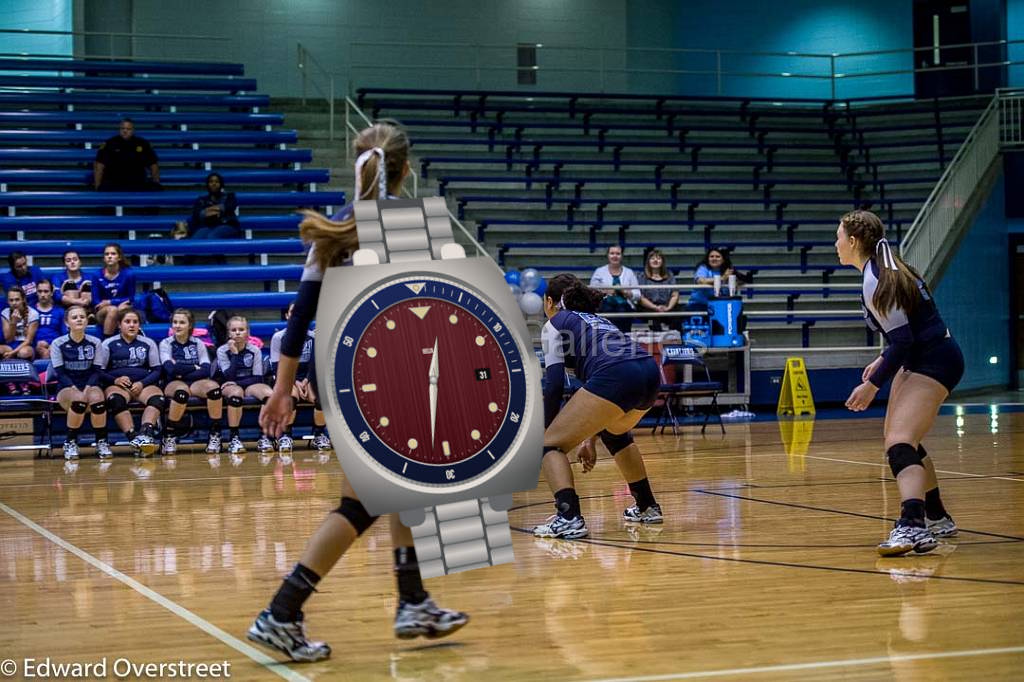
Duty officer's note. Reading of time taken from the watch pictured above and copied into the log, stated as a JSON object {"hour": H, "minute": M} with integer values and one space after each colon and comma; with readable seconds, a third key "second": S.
{"hour": 12, "minute": 32}
